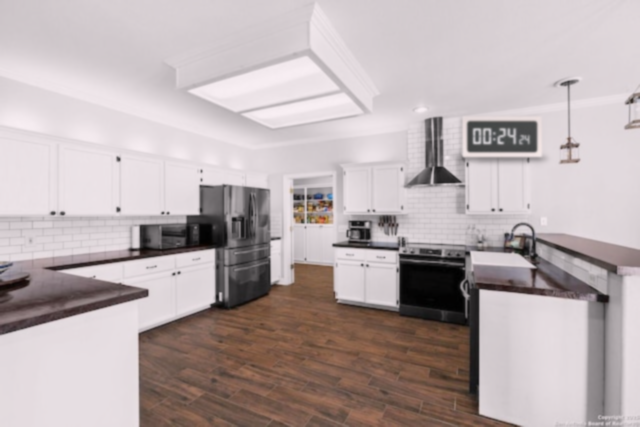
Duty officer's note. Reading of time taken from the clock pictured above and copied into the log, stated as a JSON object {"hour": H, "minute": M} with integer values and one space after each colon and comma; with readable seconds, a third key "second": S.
{"hour": 0, "minute": 24}
